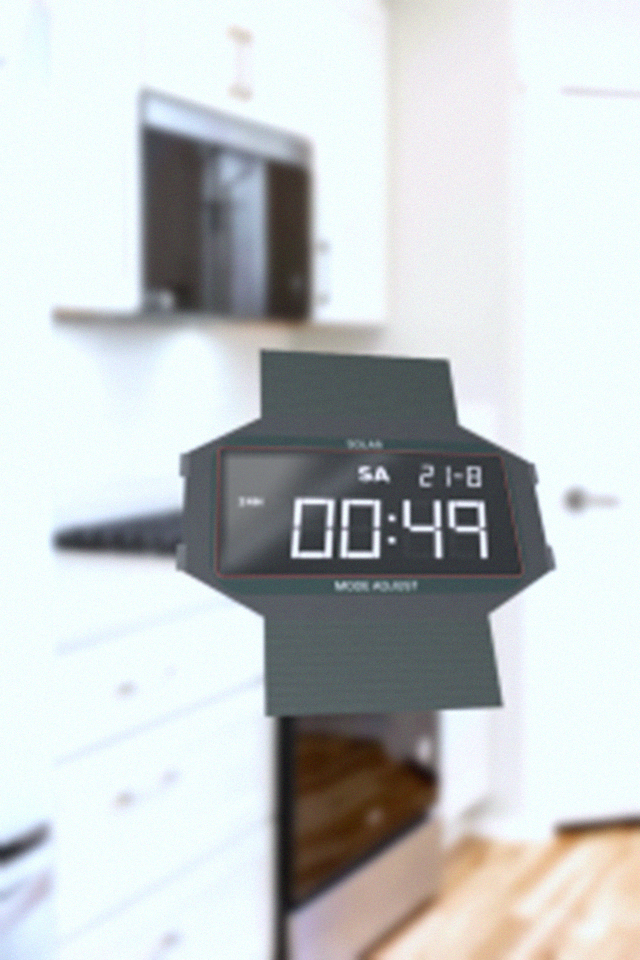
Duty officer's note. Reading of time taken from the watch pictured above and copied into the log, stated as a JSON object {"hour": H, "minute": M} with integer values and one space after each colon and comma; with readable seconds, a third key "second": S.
{"hour": 0, "minute": 49}
